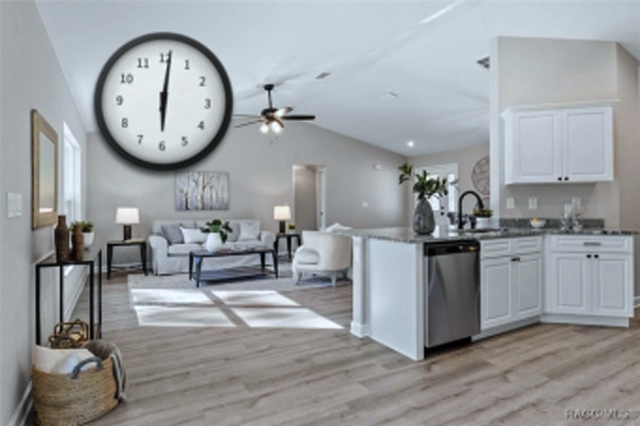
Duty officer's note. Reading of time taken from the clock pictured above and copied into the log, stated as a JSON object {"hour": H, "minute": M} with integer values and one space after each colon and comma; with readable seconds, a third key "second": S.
{"hour": 6, "minute": 1}
